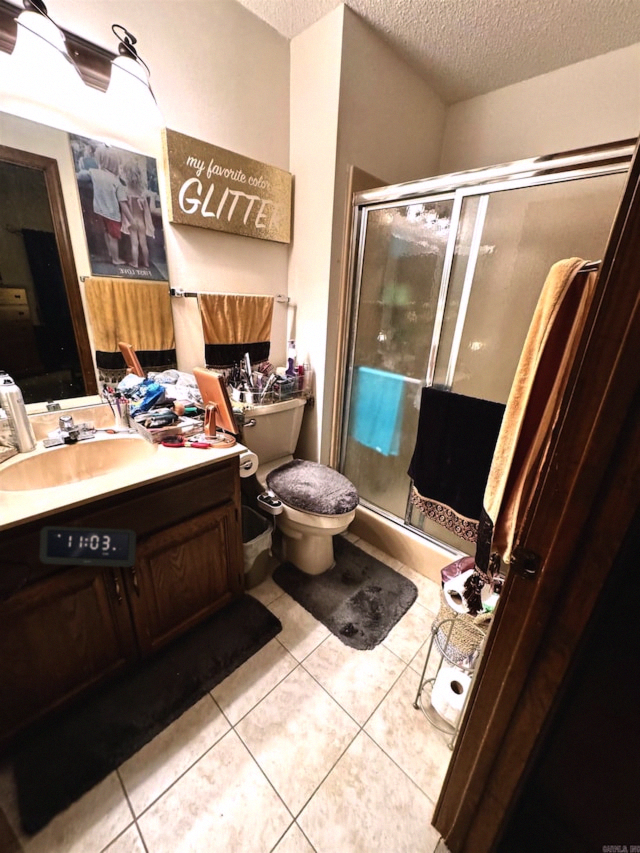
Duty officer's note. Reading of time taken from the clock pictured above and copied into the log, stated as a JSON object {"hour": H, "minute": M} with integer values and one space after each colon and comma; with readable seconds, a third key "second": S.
{"hour": 11, "minute": 3}
